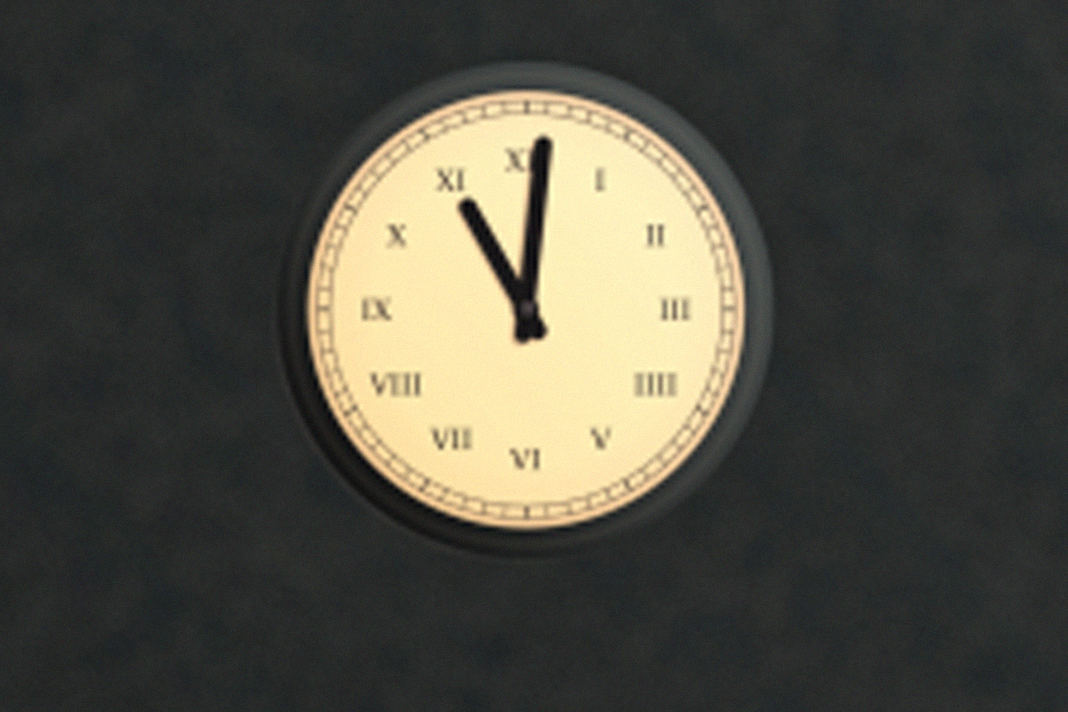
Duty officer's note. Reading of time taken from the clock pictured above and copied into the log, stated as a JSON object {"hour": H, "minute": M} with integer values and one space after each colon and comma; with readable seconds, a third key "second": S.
{"hour": 11, "minute": 1}
